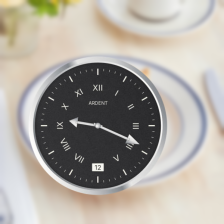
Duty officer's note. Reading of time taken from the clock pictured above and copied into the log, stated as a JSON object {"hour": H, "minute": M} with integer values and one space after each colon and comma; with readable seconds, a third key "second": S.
{"hour": 9, "minute": 19}
